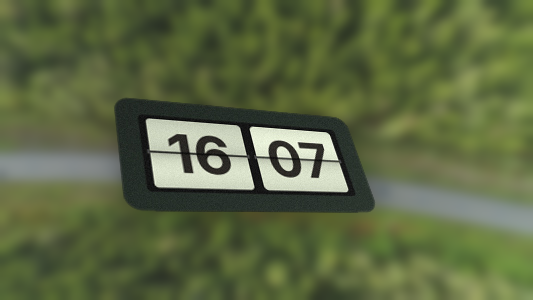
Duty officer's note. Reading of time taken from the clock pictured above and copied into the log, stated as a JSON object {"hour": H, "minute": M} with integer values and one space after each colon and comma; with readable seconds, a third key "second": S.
{"hour": 16, "minute": 7}
